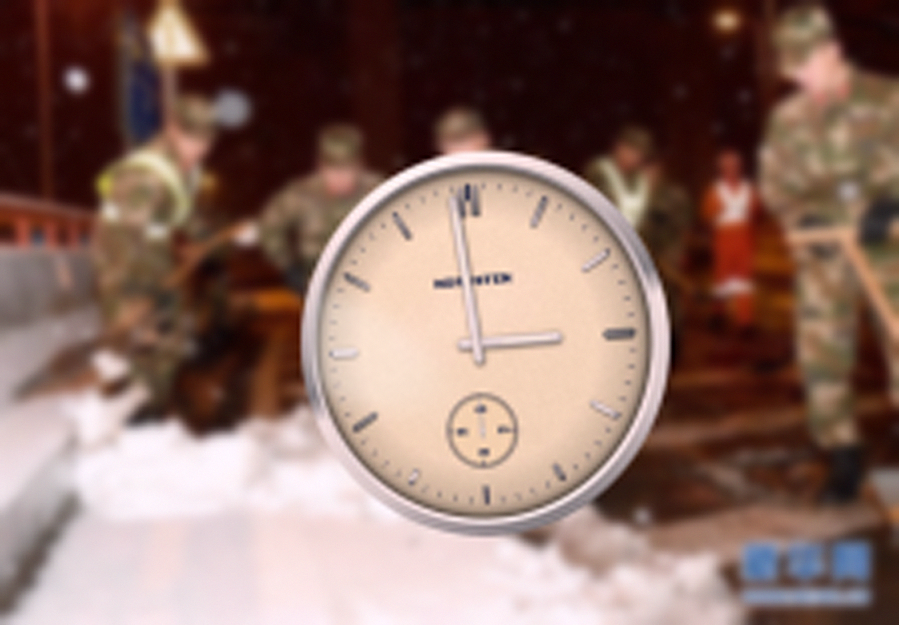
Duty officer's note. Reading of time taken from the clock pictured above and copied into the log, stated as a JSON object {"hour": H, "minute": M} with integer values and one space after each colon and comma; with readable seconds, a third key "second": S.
{"hour": 2, "minute": 59}
